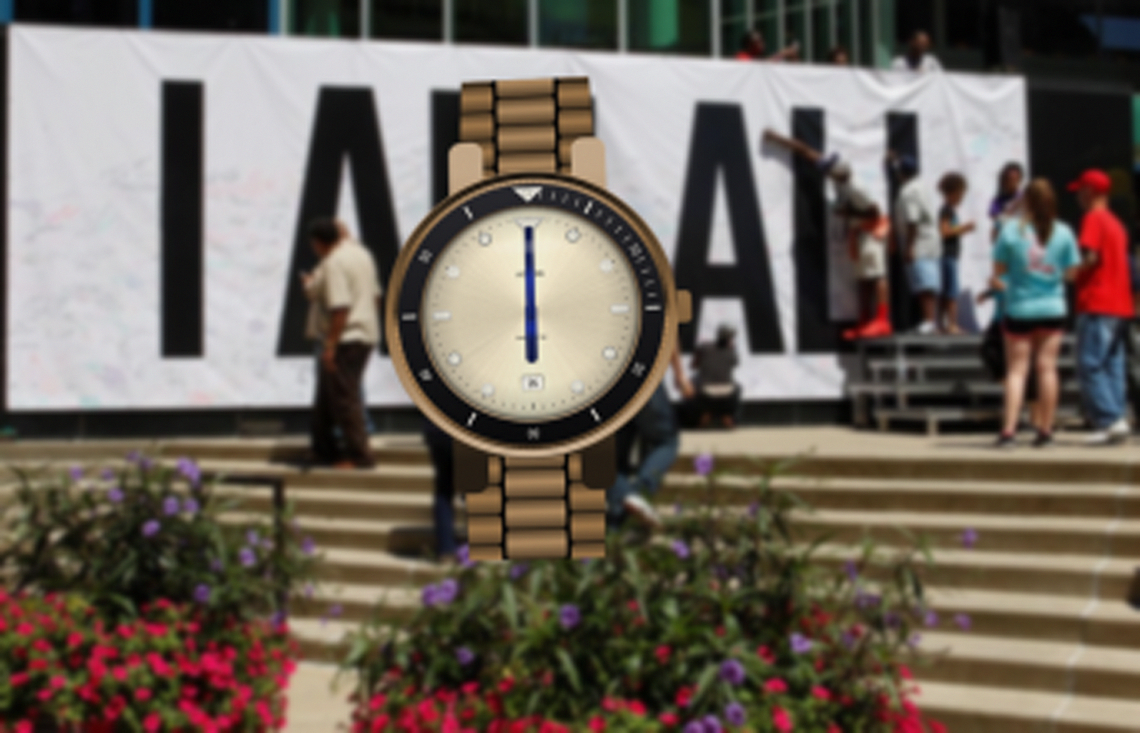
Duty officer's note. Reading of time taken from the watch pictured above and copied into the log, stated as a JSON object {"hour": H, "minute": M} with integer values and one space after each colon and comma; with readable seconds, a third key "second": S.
{"hour": 6, "minute": 0}
